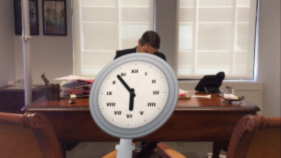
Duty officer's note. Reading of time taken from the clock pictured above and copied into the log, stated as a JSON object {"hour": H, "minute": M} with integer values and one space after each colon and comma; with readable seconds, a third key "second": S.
{"hour": 5, "minute": 53}
